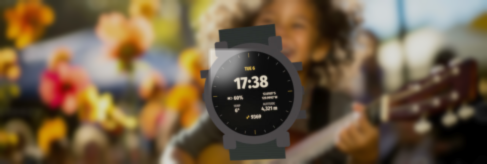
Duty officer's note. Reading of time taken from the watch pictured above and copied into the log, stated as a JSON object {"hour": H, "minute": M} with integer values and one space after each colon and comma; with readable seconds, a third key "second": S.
{"hour": 17, "minute": 38}
